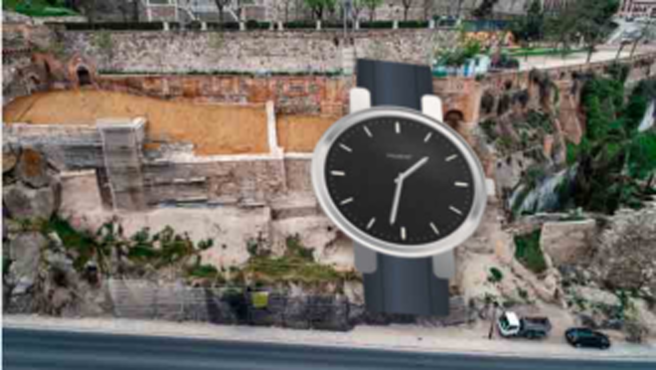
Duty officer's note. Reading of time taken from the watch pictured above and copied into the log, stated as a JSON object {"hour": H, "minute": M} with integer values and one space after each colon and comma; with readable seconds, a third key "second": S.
{"hour": 1, "minute": 32}
